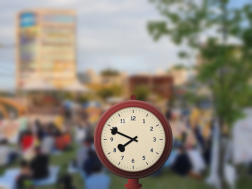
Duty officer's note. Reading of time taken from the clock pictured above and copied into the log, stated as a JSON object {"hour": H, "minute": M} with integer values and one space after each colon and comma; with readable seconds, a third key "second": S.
{"hour": 7, "minute": 49}
